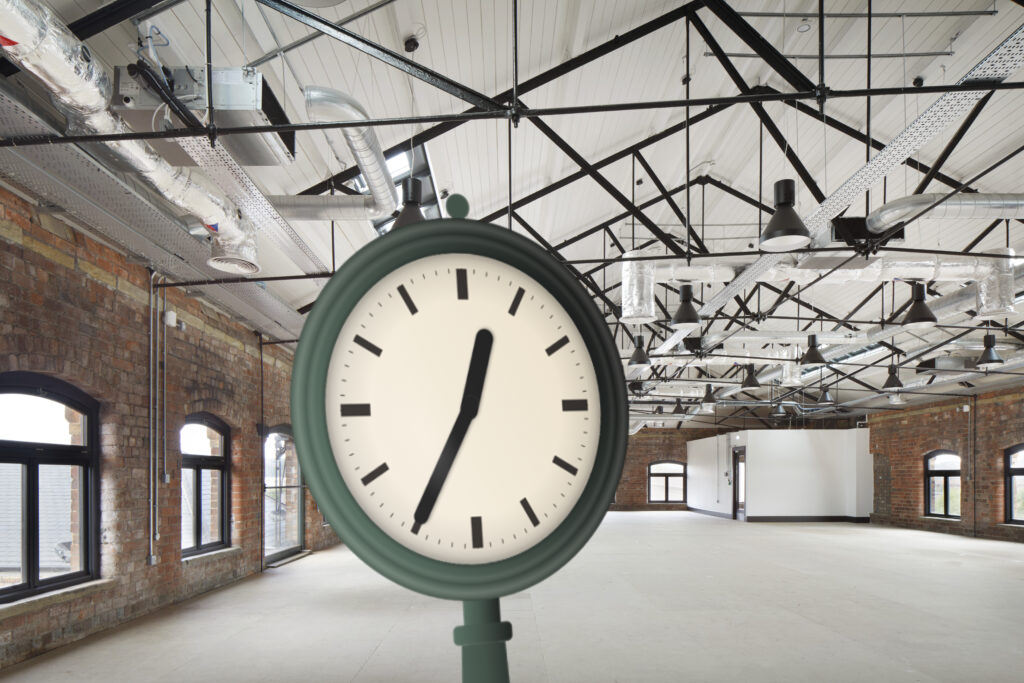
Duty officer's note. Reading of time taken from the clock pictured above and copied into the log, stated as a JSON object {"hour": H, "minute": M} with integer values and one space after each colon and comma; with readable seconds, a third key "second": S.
{"hour": 12, "minute": 35}
